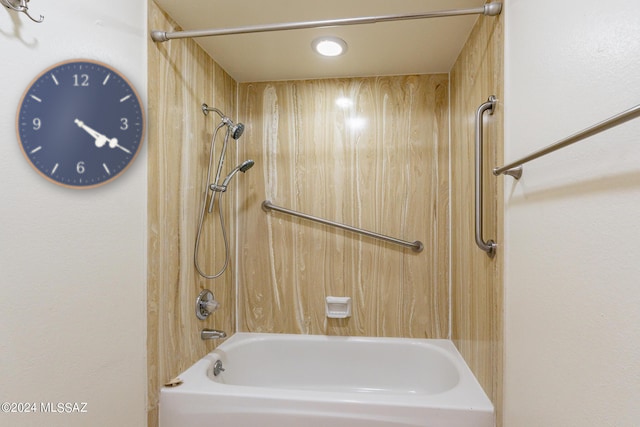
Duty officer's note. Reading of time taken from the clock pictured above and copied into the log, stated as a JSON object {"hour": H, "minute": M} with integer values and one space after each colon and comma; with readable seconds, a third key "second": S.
{"hour": 4, "minute": 20}
